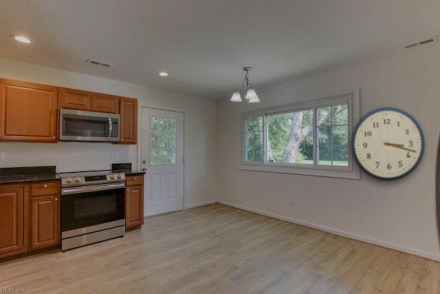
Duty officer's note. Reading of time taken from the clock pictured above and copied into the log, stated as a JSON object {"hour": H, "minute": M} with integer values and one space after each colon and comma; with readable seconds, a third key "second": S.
{"hour": 3, "minute": 18}
